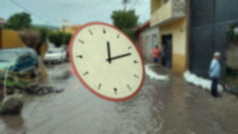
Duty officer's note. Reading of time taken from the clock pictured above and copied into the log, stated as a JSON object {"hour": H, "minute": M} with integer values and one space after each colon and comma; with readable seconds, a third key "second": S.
{"hour": 12, "minute": 12}
